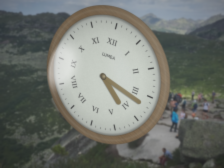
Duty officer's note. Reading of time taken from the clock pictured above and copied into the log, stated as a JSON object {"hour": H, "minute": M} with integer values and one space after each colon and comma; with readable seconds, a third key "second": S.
{"hour": 4, "minute": 17}
